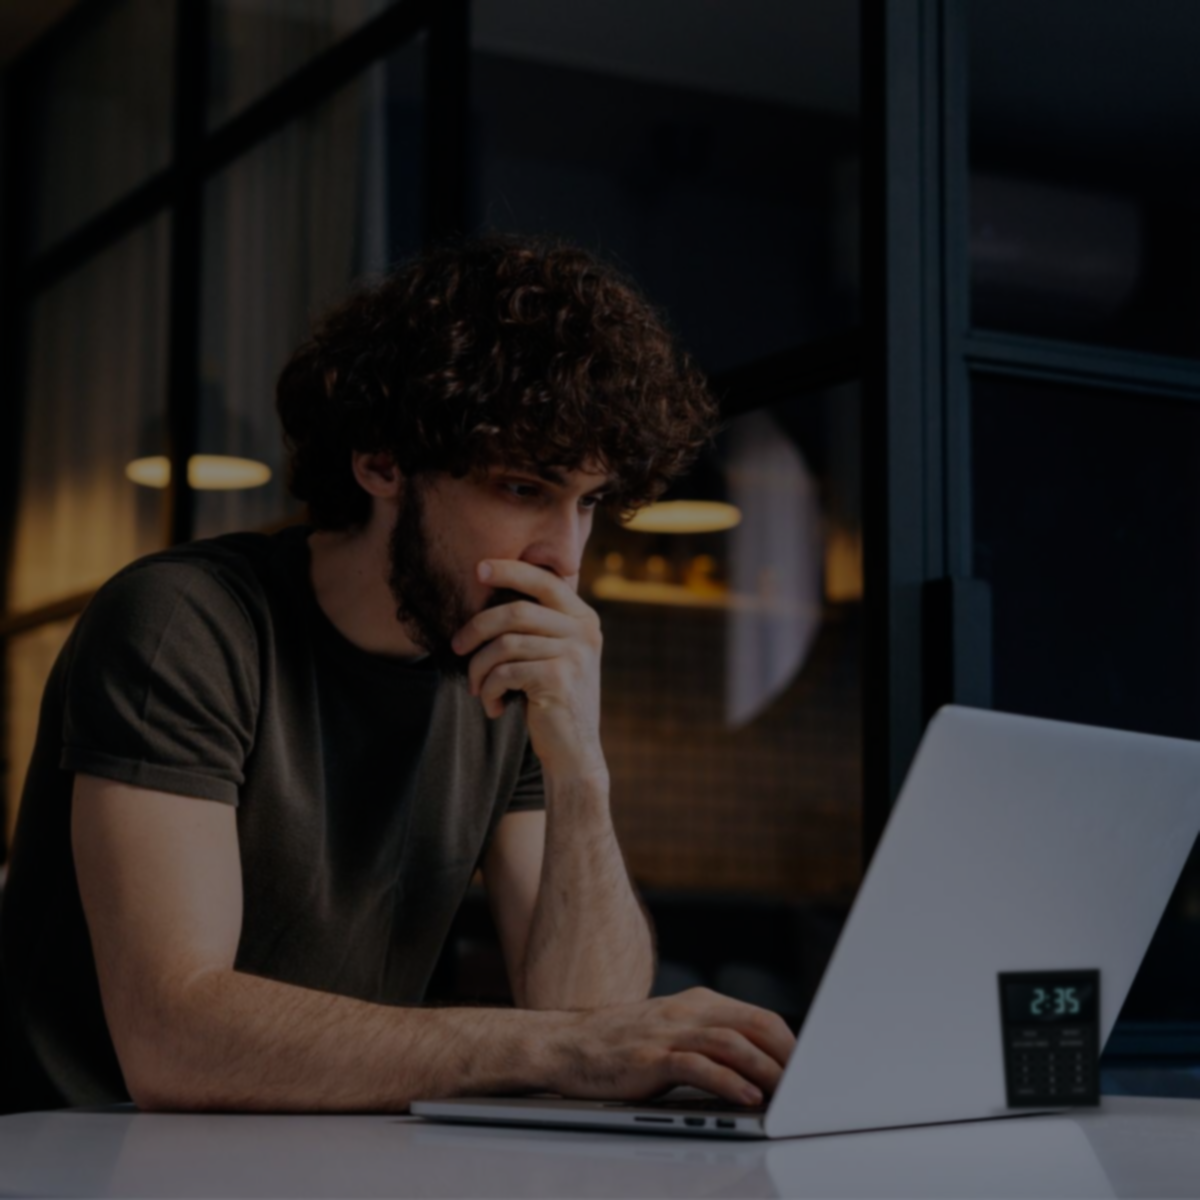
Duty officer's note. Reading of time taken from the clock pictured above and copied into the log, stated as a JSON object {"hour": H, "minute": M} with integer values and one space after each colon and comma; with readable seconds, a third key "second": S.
{"hour": 2, "minute": 35}
